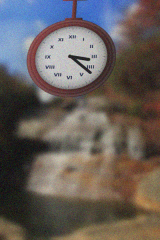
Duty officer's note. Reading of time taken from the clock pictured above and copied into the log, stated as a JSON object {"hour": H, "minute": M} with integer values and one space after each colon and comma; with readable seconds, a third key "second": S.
{"hour": 3, "minute": 22}
